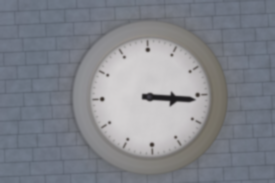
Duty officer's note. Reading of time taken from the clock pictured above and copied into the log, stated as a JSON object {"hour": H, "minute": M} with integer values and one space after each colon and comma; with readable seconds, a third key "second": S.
{"hour": 3, "minute": 16}
